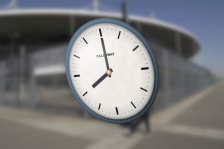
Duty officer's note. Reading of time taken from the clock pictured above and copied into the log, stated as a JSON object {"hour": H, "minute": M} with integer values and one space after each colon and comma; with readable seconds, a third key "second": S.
{"hour": 8, "minute": 0}
